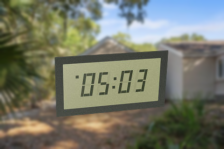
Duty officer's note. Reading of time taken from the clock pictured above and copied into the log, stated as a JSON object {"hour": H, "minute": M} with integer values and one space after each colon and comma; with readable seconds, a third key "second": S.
{"hour": 5, "minute": 3}
